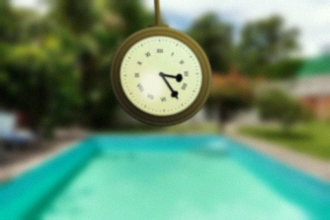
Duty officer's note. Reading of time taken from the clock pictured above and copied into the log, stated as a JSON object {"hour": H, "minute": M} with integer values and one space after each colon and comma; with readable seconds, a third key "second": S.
{"hour": 3, "minute": 25}
